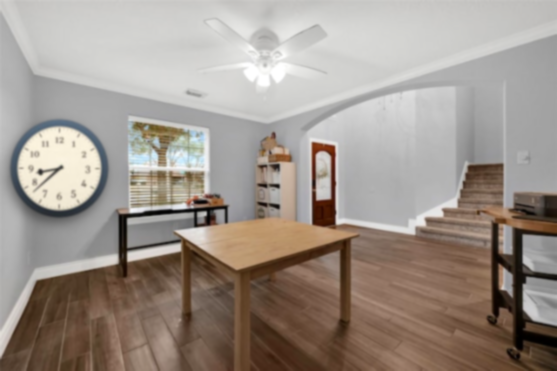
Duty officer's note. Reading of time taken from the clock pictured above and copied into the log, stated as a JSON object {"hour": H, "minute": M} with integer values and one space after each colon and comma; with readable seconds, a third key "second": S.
{"hour": 8, "minute": 38}
